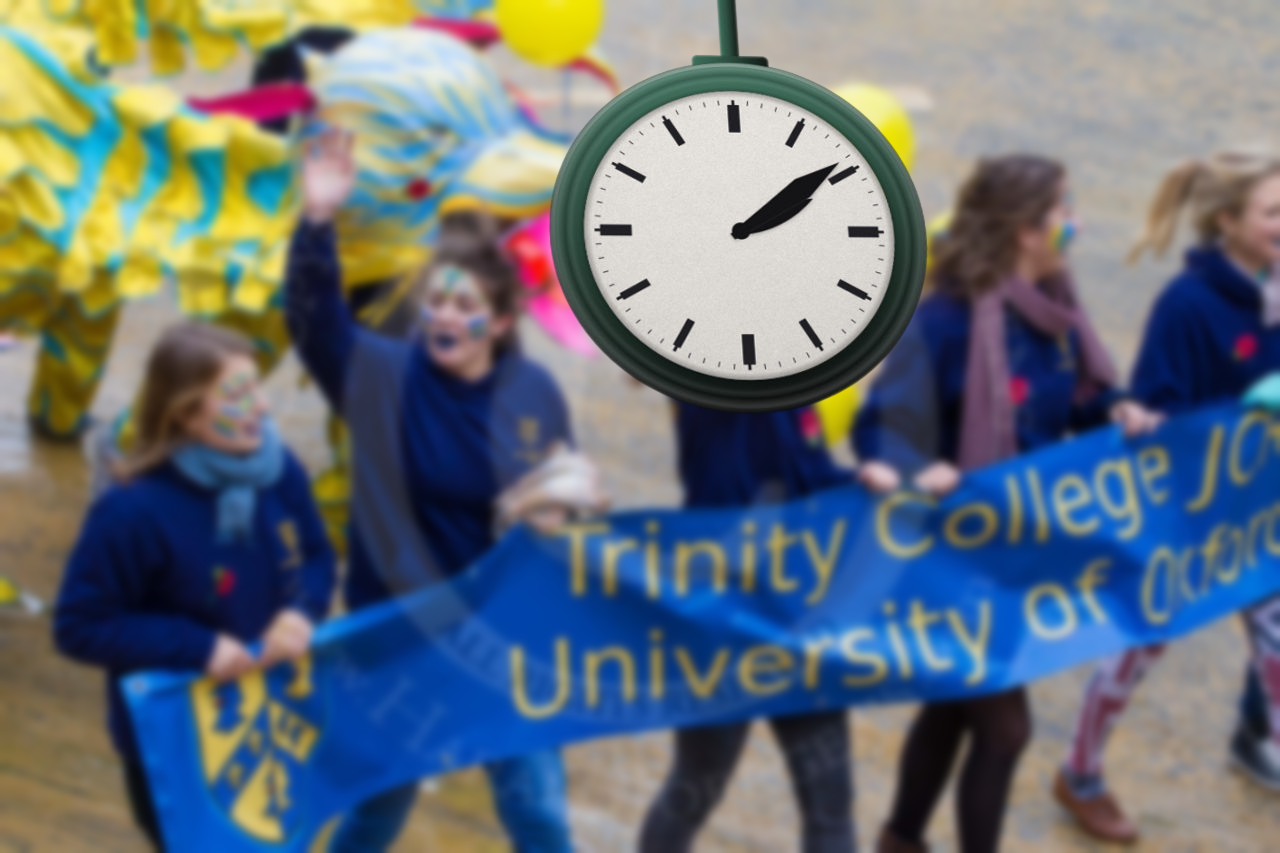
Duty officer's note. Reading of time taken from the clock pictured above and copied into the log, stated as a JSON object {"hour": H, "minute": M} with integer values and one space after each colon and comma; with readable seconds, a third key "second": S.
{"hour": 2, "minute": 9}
